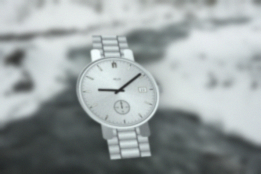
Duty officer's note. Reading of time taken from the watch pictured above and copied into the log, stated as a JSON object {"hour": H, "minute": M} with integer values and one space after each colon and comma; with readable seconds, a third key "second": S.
{"hour": 9, "minute": 9}
